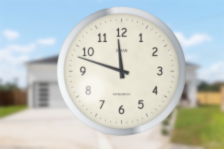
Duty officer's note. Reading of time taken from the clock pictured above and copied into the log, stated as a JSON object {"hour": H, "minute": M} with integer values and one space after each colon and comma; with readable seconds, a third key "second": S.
{"hour": 11, "minute": 48}
